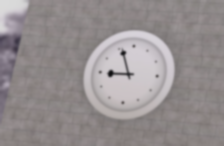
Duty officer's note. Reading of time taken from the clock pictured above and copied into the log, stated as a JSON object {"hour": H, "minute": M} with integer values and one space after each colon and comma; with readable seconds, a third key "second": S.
{"hour": 8, "minute": 56}
